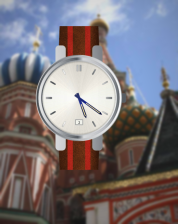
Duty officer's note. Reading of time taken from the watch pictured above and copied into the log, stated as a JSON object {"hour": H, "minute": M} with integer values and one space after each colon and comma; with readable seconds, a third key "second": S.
{"hour": 5, "minute": 21}
